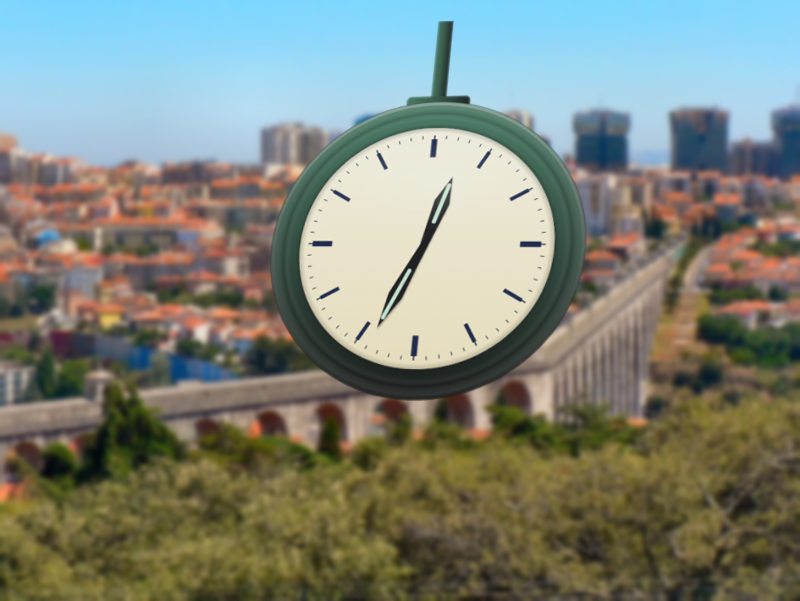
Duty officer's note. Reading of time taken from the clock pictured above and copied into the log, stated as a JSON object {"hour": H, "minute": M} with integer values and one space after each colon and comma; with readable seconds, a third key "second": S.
{"hour": 12, "minute": 34}
